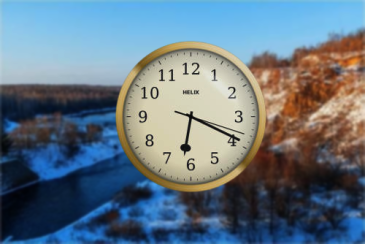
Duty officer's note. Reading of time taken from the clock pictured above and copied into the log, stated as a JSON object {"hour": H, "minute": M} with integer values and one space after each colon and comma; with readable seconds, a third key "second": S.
{"hour": 6, "minute": 19, "second": 18}
